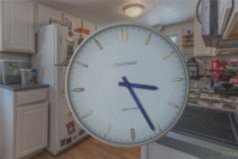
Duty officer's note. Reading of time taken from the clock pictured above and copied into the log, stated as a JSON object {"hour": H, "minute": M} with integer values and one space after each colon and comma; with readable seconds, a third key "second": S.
{"hour": 3, "minute": 26}
